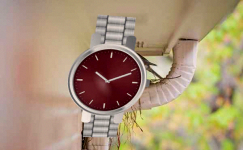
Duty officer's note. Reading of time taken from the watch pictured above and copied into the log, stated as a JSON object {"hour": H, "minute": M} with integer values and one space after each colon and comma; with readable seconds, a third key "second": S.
{"hour": 10, "minute": 11}
